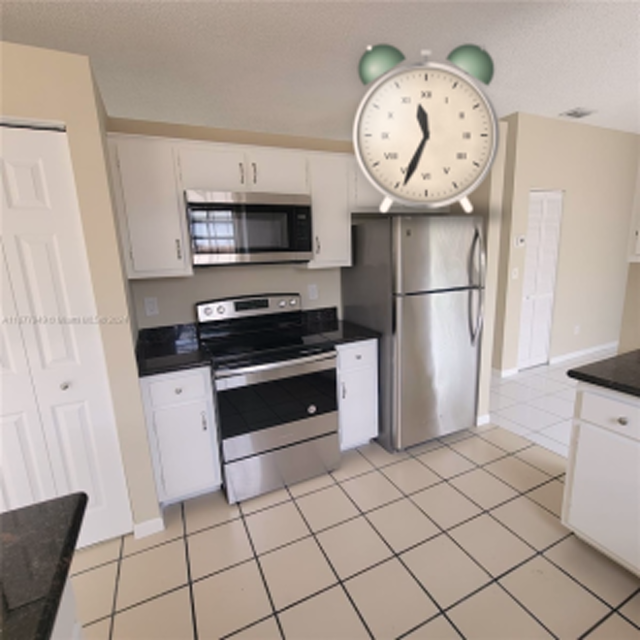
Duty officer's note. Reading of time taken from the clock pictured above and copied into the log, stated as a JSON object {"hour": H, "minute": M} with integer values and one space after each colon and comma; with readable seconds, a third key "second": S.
{"hour": 11, "minute": 34}
